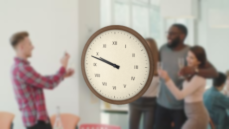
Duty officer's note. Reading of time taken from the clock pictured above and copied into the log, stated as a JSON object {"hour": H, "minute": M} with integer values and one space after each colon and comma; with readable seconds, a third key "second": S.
{"hour": 9, "minute": 48}
